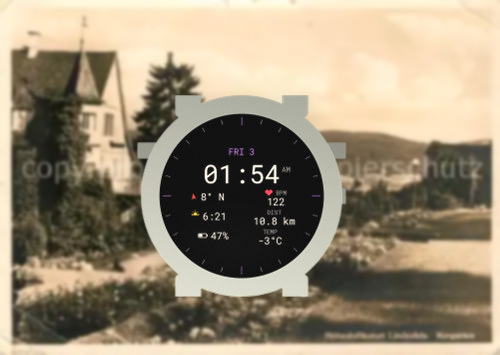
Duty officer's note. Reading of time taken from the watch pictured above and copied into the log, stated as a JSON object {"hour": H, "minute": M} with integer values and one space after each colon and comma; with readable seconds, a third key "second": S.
{"hour": 1, "minute": 54}
